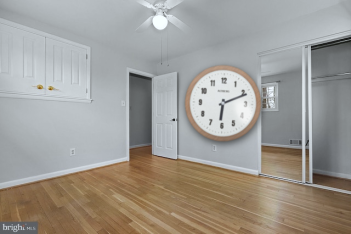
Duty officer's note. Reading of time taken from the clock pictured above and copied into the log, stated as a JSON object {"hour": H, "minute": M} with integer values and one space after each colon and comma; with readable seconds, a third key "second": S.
{"hour": 6, "minute": 11}
